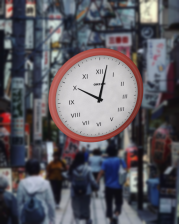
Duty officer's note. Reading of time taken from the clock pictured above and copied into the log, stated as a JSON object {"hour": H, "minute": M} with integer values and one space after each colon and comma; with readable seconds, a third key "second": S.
{"hour": 10, "minute": 2}
